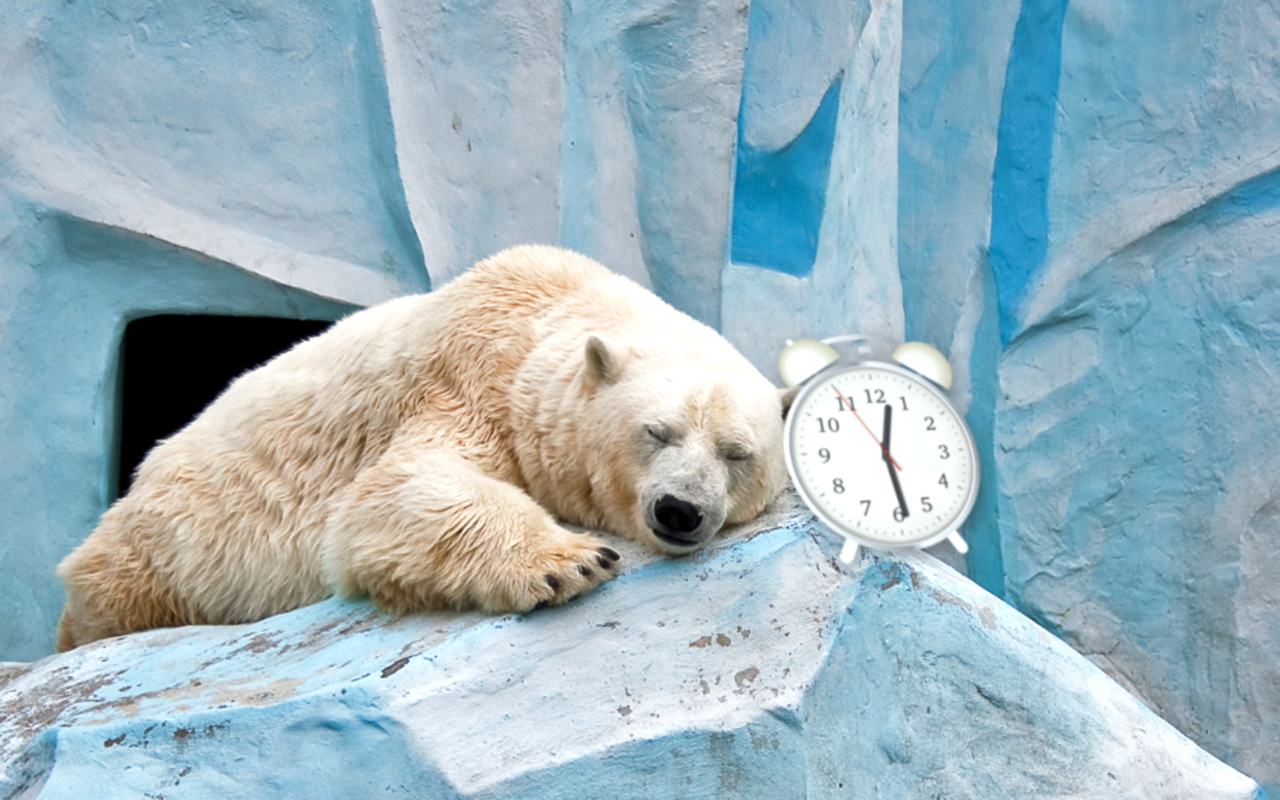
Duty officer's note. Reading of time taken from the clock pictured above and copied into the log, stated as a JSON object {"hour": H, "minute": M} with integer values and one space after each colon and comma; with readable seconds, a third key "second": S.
{"hour": 12, "minute": 28, "second": 55}
